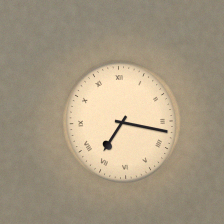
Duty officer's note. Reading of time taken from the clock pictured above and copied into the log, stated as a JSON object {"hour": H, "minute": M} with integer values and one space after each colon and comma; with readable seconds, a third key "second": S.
{"hour": 7, "minute": 17}
